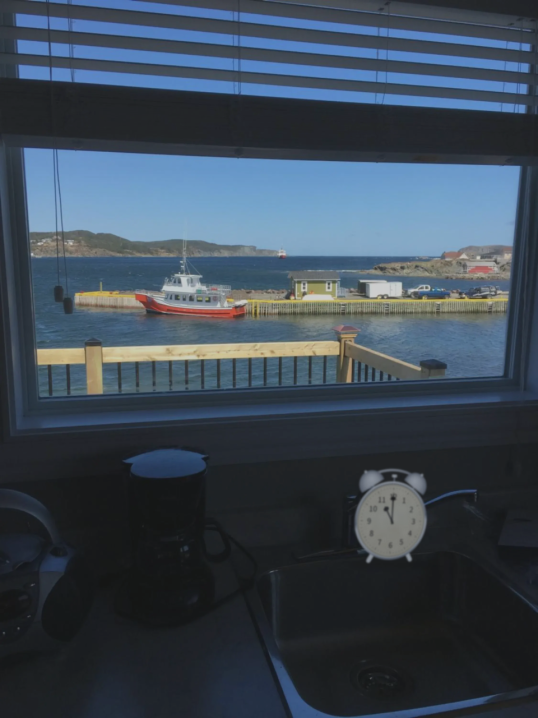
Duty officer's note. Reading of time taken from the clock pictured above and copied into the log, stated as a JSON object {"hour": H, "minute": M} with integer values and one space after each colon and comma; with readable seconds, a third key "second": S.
{"hour": 11, "minute": 0}
